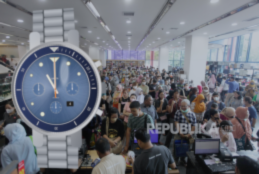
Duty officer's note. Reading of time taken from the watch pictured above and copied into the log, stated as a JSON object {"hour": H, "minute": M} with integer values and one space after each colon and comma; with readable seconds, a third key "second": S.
{"hour": 11, "minute": 0}
